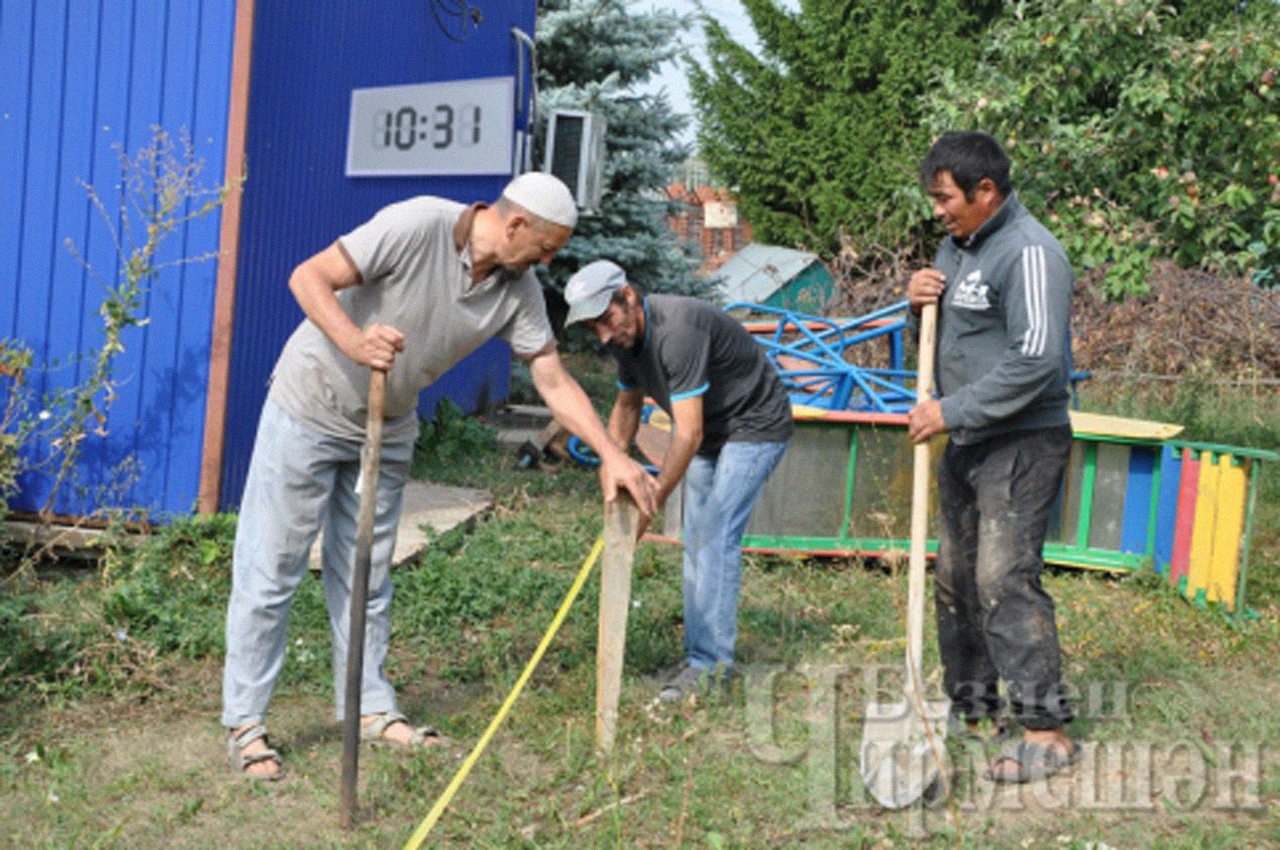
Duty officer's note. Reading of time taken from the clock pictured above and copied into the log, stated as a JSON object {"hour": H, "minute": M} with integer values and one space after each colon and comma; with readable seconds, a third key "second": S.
{"hour": 10, "minute": 31}
